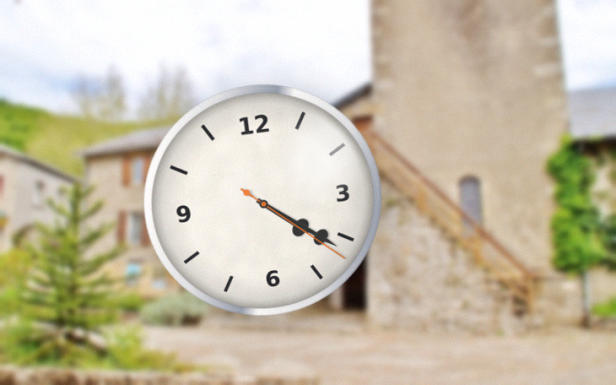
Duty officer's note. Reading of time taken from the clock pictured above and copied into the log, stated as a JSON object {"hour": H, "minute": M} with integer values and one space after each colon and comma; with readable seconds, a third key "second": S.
{"hour": 4, "minute": 21, "second": 22}
